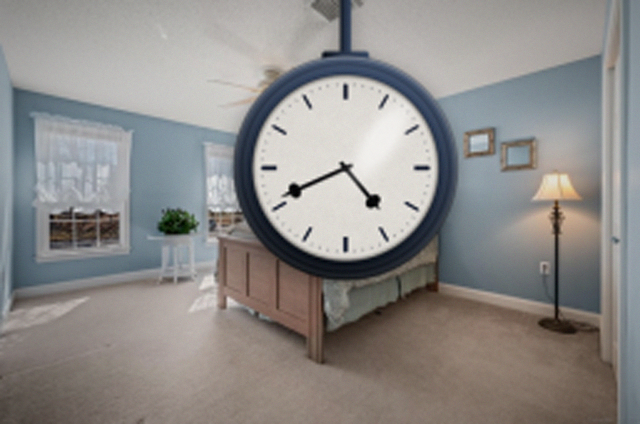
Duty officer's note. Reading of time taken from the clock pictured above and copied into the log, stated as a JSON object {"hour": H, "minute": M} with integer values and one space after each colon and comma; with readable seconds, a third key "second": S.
{"hour": 4, "minute": 41}
